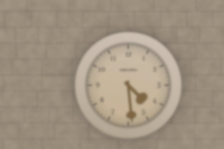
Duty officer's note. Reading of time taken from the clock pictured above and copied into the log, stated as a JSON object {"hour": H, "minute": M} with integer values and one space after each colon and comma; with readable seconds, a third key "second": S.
{"hour": 4, "minute": 29}
